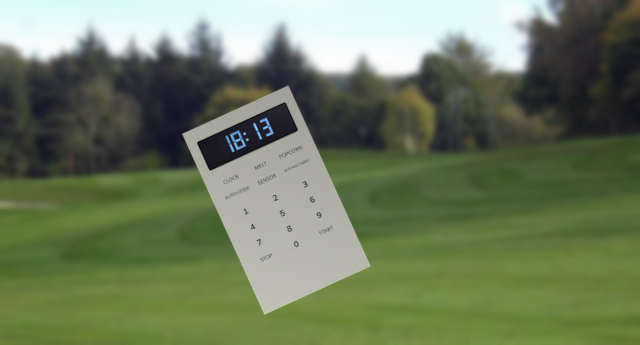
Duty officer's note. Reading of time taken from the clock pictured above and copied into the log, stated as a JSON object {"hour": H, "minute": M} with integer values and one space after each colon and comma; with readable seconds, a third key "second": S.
{"hour": 18, "minute": 13}
